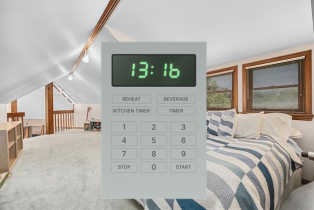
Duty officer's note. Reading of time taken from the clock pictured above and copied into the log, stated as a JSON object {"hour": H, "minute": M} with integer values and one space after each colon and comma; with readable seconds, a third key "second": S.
{"hour": 13, "minute": 16}
